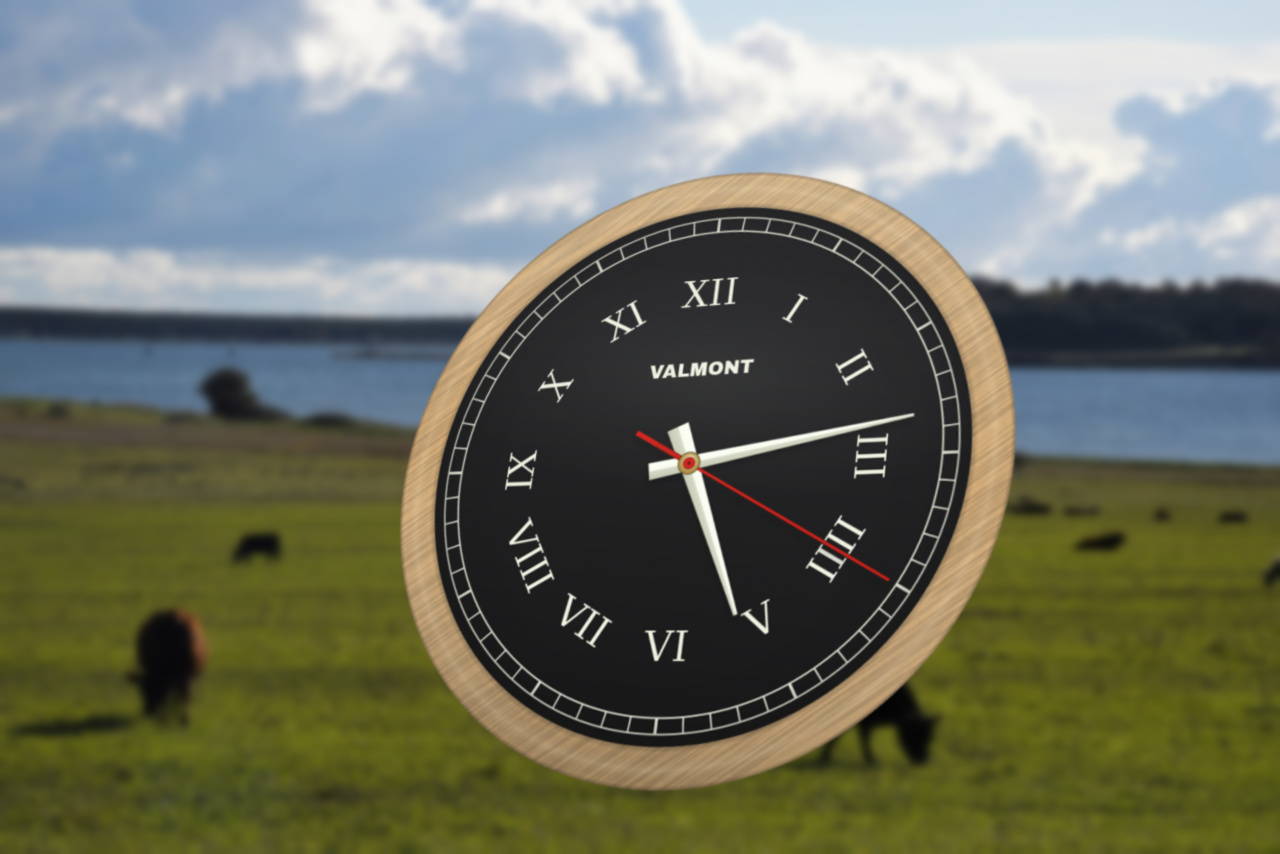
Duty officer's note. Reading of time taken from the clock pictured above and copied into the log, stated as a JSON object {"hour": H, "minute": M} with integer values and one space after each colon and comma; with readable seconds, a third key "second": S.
{"hour": 5, "minute": 13, "second": 20}
